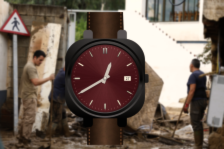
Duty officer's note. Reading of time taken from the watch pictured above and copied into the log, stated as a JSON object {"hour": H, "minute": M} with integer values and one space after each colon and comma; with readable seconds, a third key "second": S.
{"hour": 12, "minute": 40}
